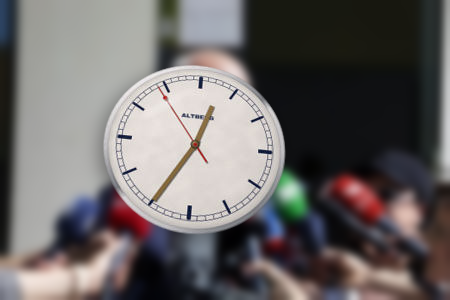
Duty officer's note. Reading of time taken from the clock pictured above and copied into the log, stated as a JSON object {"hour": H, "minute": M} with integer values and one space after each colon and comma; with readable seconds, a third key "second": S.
{"hour": 12, "minute": 34, "second": 54}
